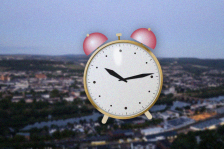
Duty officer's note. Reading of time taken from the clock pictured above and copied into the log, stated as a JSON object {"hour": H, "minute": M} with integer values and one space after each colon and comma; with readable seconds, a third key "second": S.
{"hour": 10, "minute": 14}
